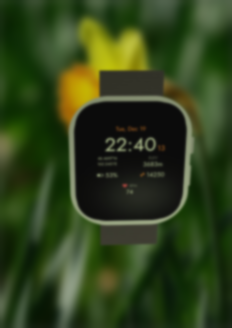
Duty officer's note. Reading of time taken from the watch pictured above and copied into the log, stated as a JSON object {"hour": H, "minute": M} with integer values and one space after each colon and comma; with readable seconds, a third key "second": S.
{"hour": 22, "minute": 40}
